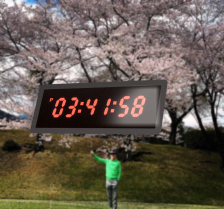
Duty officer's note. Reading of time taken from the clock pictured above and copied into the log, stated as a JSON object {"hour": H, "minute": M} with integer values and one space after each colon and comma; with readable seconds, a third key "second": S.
{"hour": 3, "minute": 41, "second": 58}
